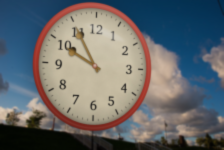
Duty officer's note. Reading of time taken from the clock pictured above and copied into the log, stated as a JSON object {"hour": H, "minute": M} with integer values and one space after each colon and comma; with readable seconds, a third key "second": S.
{"hour": 9, "minute": 55}
